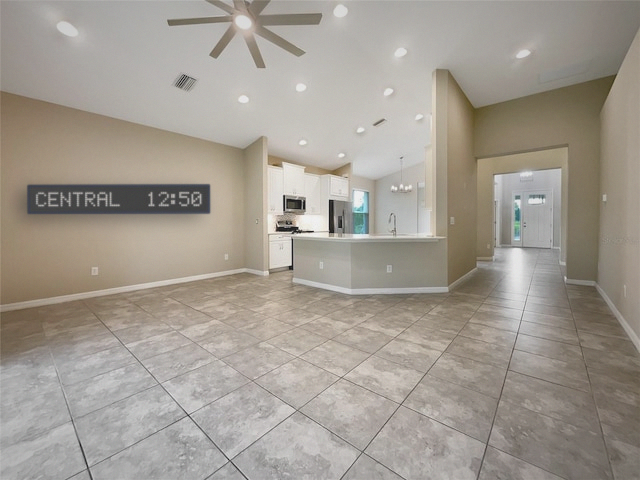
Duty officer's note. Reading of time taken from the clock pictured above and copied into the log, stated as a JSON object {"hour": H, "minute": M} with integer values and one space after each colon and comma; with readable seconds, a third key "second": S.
{"hour": 12, "minute": 50}
